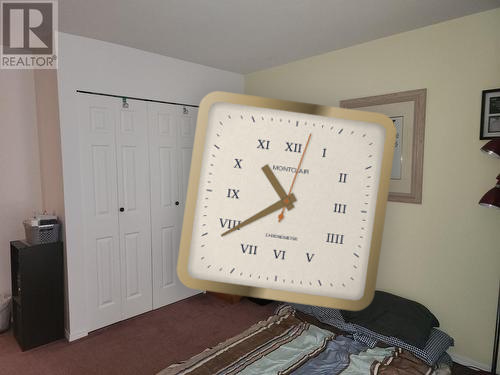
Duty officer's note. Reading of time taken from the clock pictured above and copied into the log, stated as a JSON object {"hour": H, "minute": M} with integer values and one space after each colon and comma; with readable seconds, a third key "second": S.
{"hour": 10, "minute": 39, "second": 2}
